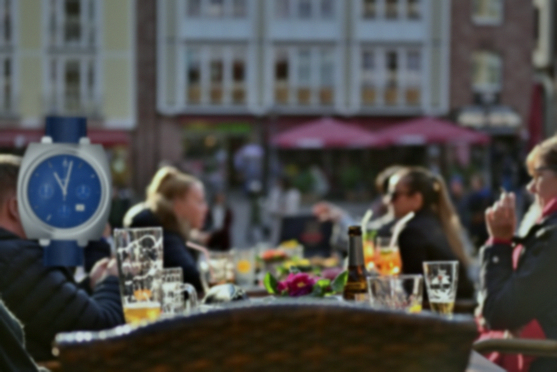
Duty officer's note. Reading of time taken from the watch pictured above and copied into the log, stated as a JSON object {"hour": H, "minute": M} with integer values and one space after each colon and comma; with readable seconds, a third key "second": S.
{"hour": 11, "minute": 2}
